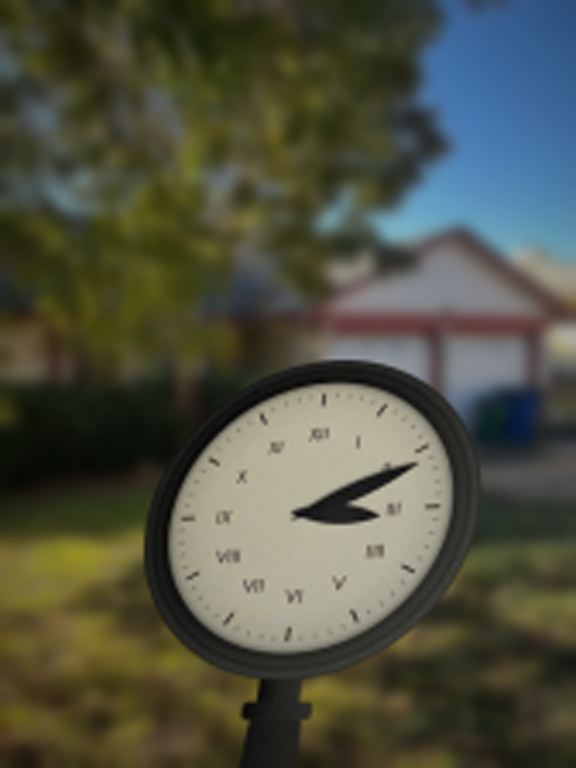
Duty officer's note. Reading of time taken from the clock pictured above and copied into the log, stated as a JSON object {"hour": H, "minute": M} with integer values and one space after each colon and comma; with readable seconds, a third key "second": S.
{"hour": 3, "minute": 11}
